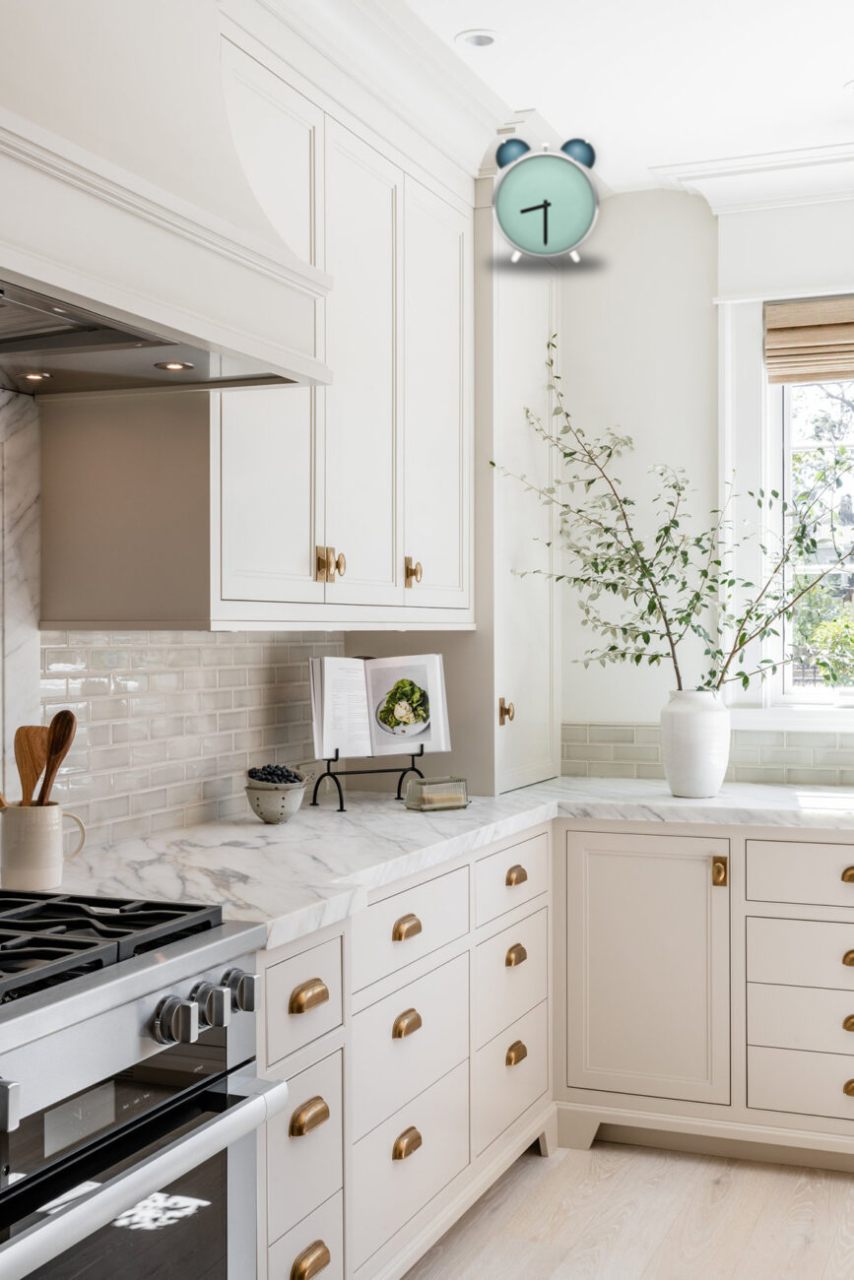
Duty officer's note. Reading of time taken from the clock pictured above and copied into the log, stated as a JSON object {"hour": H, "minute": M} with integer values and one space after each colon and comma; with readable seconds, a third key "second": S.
{"hour": 8, "minute": 30}
